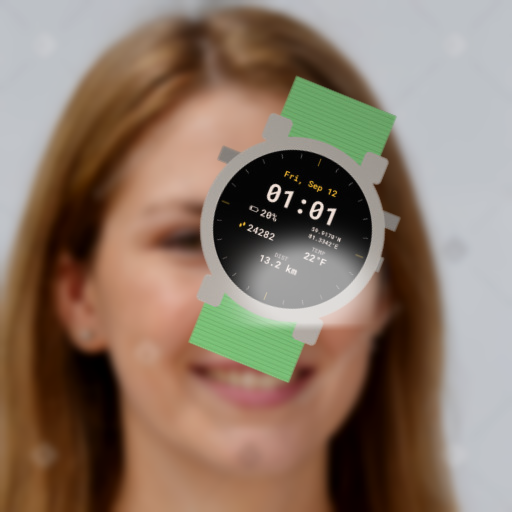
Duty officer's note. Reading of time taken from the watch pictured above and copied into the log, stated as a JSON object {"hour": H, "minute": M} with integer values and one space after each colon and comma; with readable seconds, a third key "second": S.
{"hour": 1, "minute": 1}
